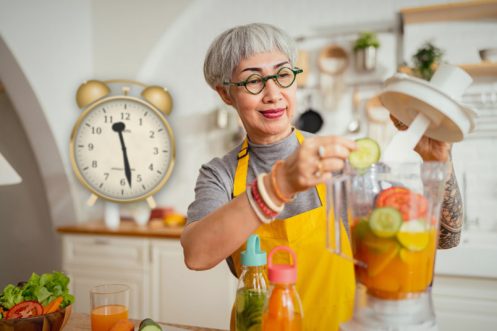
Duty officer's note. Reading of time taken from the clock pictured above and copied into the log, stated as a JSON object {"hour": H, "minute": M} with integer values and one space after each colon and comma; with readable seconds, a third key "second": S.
{"hour": 11, "minute": 28}
